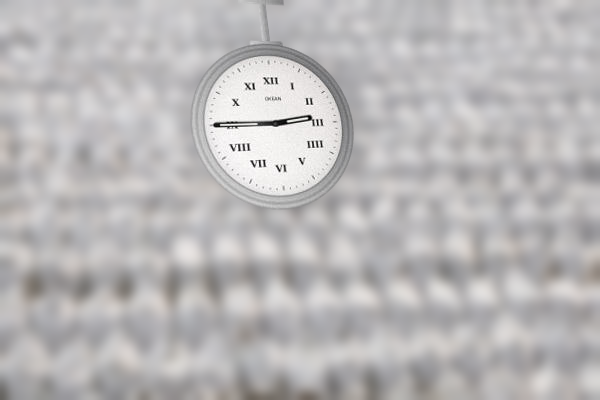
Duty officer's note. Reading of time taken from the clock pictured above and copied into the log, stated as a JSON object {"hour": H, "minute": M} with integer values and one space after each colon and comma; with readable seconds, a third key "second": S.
{"hour": 2, "minute": 45}
